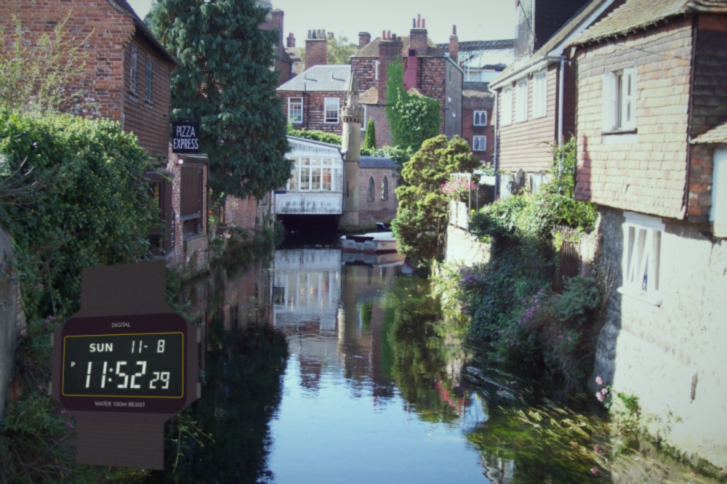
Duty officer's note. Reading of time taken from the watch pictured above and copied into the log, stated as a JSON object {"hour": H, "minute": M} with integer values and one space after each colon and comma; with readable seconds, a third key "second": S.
{"hour": 11, "minute": 52, "second": 29}
